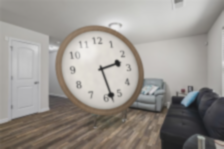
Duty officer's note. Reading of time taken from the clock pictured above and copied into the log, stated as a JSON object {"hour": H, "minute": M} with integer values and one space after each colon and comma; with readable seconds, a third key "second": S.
{"hour": 2, "minute": 28}
